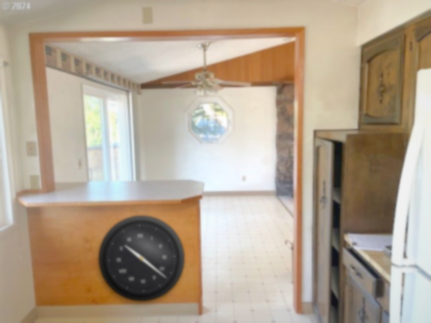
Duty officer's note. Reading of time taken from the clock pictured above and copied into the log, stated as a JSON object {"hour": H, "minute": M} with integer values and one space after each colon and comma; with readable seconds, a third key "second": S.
{"hour": 10, "minute": 22}
